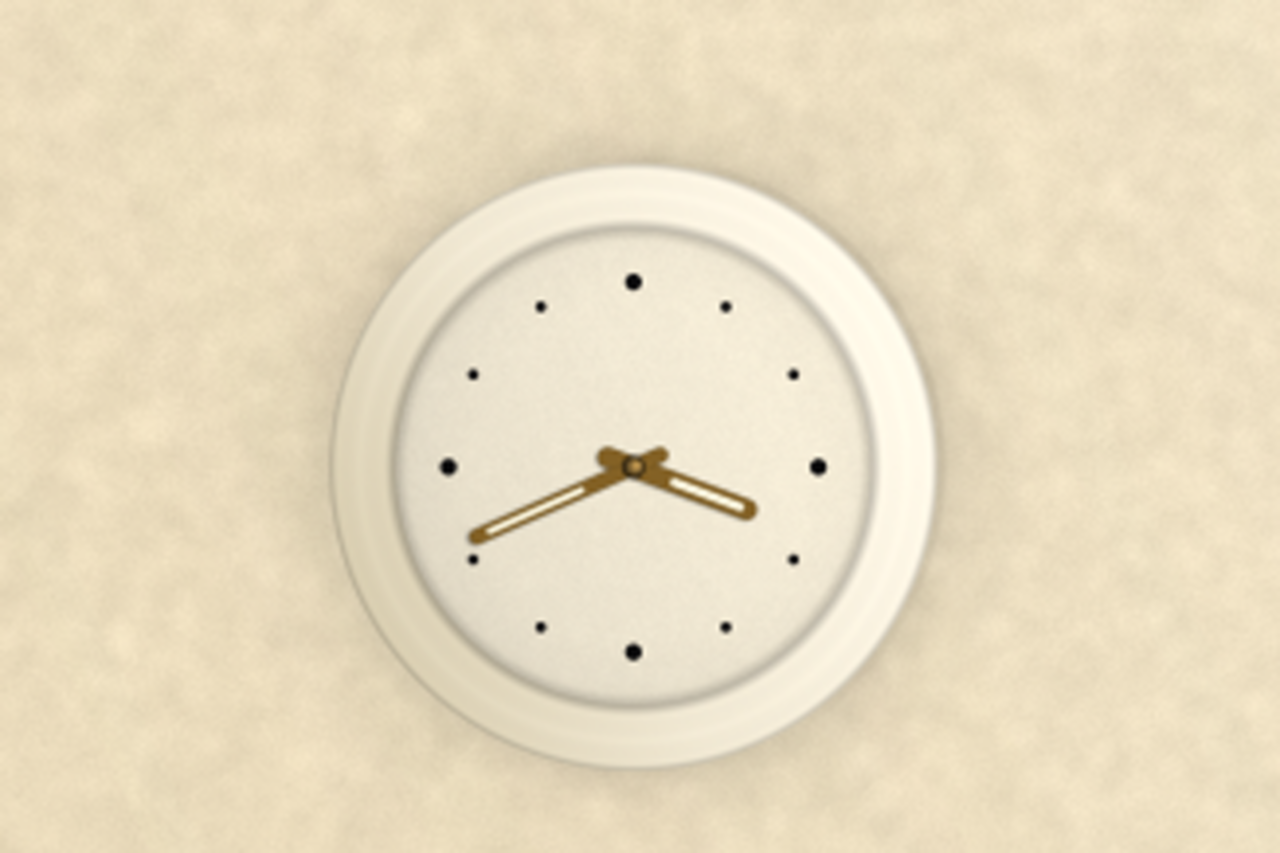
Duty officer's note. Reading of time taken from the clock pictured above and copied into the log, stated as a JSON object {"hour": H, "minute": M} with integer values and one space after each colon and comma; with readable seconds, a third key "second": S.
{"hour": 3, "minute": 41}
